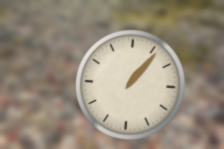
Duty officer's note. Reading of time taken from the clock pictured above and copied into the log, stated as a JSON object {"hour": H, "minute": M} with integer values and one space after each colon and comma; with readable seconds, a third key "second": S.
{"hour": 1, "minute": 6}
